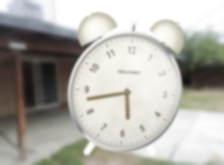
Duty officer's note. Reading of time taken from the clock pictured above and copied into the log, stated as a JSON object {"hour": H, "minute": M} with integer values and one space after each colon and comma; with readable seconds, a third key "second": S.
{"hour": 5, "minute": 43}
